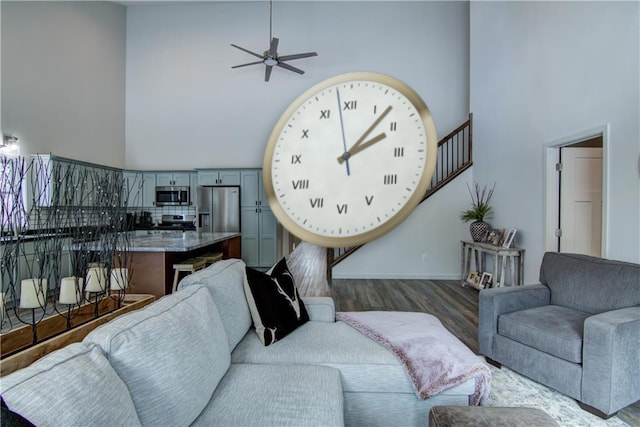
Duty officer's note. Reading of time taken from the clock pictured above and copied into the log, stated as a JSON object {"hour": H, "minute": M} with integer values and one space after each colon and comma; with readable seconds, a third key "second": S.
{"hour": 2, "minute": 6, "second": 58}
